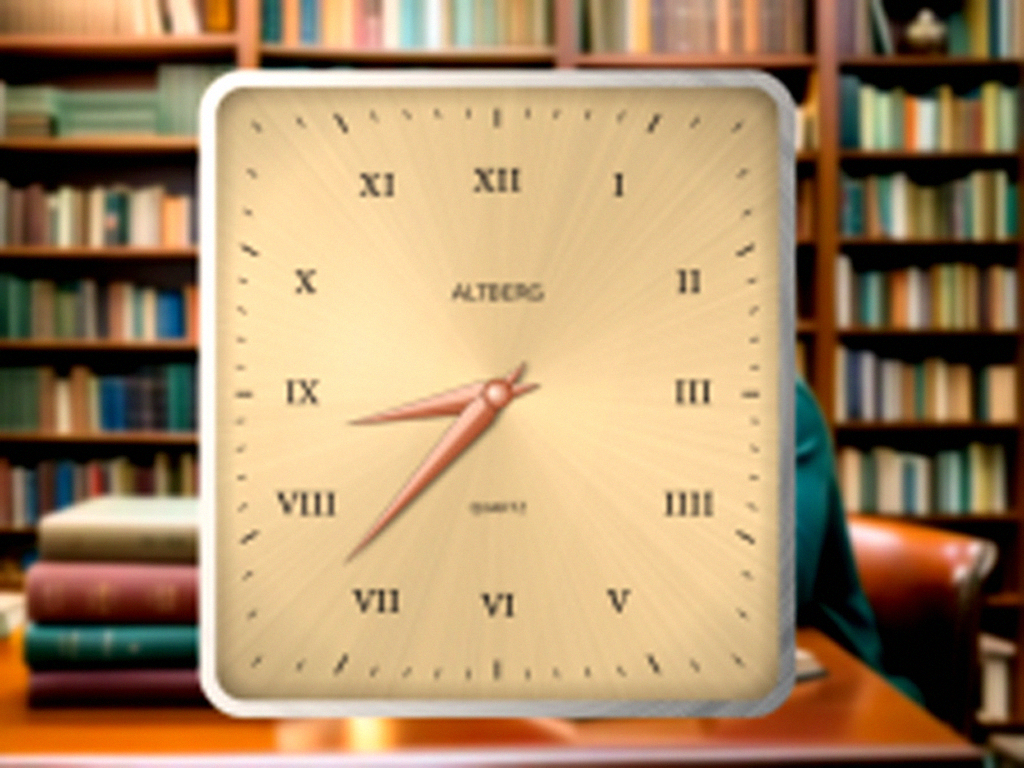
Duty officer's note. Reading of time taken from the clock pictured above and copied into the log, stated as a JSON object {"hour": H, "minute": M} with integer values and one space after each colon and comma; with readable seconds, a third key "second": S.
{"hour": 8, "minute": 37}
